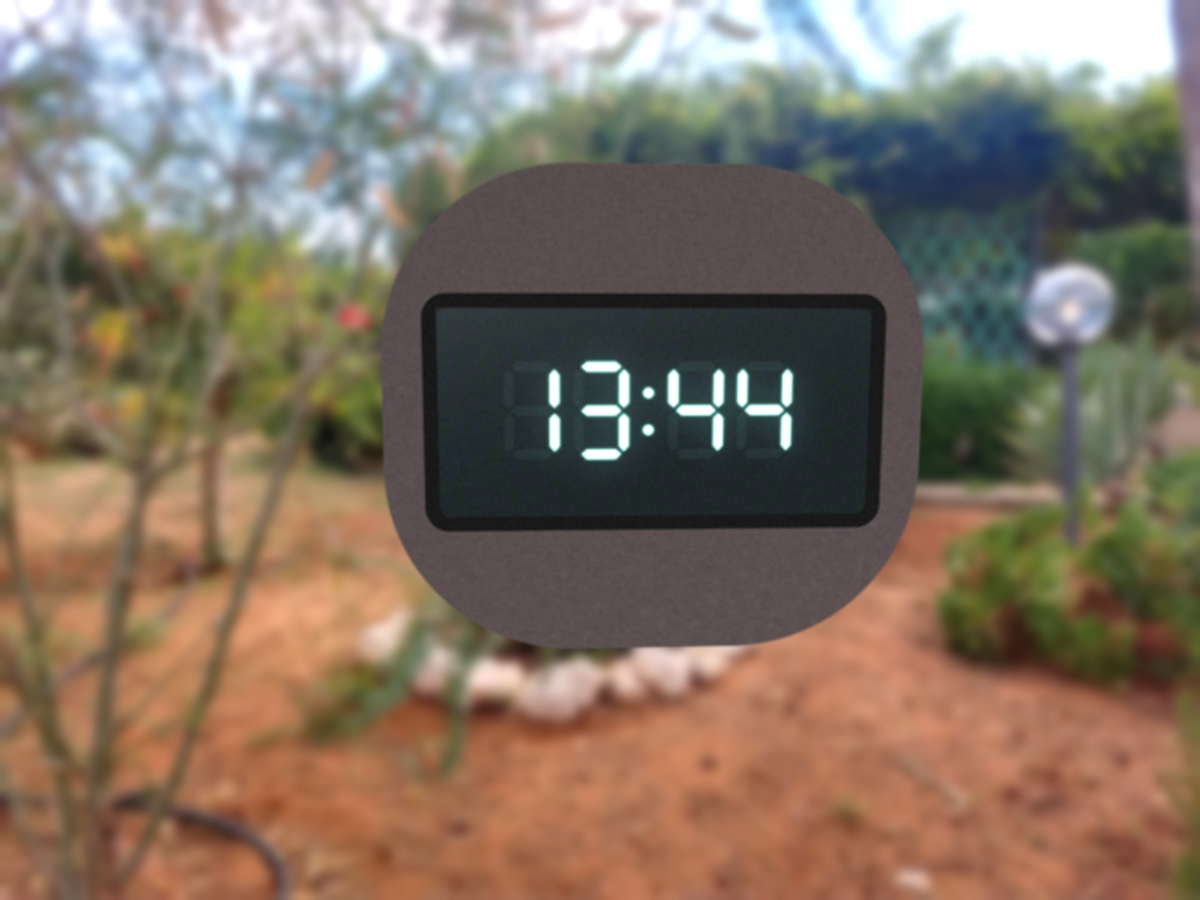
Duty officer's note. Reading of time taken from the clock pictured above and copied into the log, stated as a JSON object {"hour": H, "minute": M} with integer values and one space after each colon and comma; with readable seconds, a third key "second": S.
{"hour": 13, "minute": 44}
